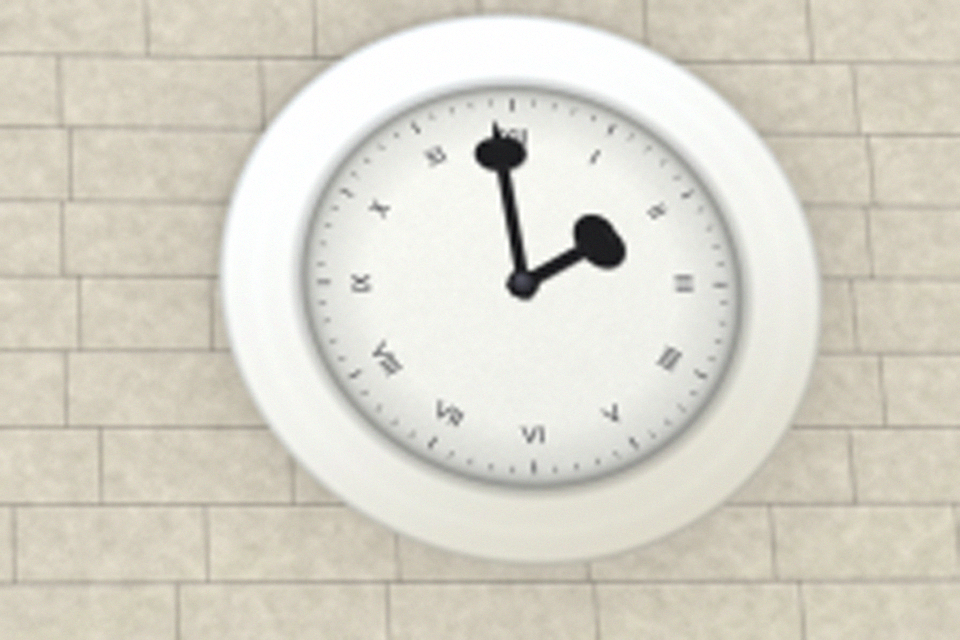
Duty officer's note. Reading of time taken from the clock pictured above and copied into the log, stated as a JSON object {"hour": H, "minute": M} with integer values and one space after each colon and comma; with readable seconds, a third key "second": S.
{"hour": 1, "minute": 59}
